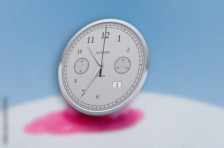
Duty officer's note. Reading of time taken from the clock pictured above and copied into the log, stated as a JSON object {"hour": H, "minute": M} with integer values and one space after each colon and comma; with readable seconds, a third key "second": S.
{"hour": 10, "minute": 35}
